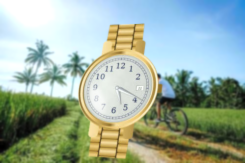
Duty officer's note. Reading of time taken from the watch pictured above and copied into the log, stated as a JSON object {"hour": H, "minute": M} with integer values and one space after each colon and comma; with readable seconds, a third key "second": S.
{"hour": 5, "minute": 19}
